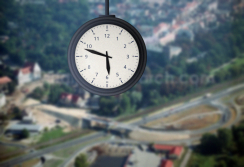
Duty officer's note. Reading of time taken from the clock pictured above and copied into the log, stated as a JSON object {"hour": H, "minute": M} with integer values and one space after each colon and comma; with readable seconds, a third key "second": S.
{"hour": 5, "minute": 48}
